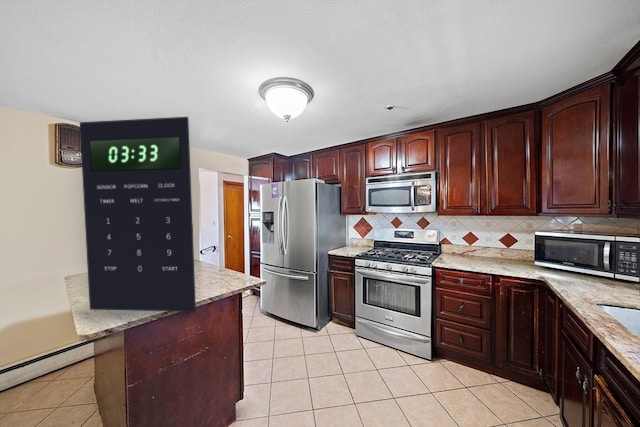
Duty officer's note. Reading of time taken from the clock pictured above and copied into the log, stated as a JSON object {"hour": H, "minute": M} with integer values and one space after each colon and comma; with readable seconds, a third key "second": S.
{"hour": 3, "minute": 33}
